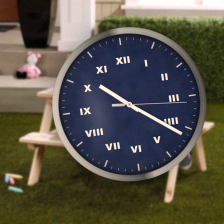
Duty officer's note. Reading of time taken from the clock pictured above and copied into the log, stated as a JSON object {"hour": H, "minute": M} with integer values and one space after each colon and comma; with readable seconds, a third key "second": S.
{"hour": 10, "minute": 21, "second": 16}
